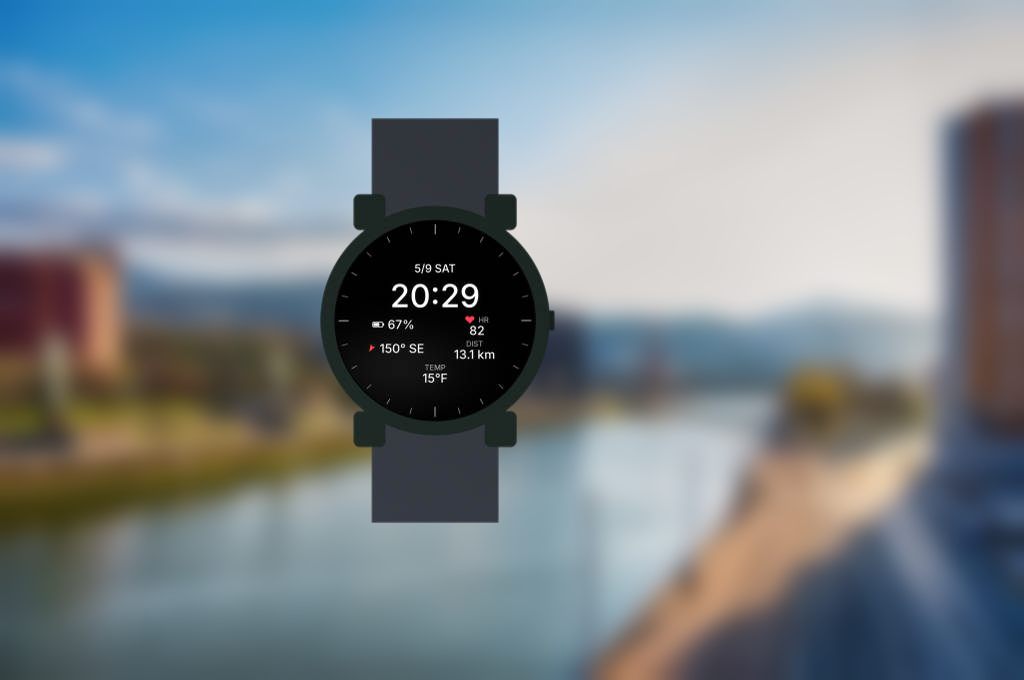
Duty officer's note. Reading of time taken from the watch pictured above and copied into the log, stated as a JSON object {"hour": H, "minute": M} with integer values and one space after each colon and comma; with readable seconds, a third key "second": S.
{"hour": 20, "minute": 29}
